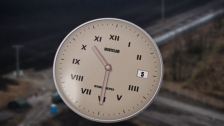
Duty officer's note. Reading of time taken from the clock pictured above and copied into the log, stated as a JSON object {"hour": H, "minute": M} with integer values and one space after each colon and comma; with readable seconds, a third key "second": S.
{"hour": 10, "minute": 30}
